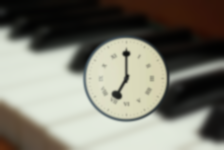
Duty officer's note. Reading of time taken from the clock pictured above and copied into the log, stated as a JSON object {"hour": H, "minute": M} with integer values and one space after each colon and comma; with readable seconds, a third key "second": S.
{"hour": 7, "minute": 0}
